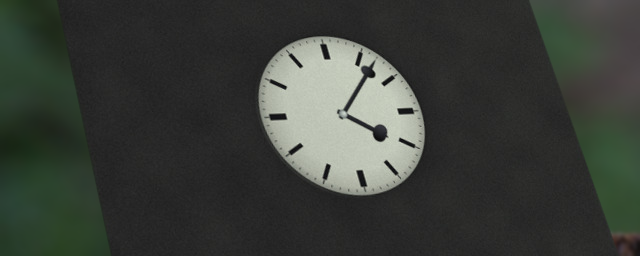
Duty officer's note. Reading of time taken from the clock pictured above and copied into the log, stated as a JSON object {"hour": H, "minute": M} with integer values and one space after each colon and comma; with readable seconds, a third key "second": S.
{"hour": 4, "minute": 7}
